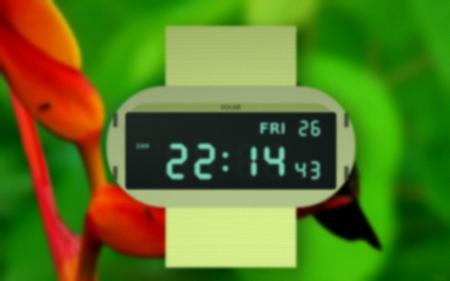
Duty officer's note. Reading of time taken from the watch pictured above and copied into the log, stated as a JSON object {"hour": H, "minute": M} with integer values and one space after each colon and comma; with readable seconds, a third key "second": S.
{"hour": 22, "minute": 14, "second": 43}
